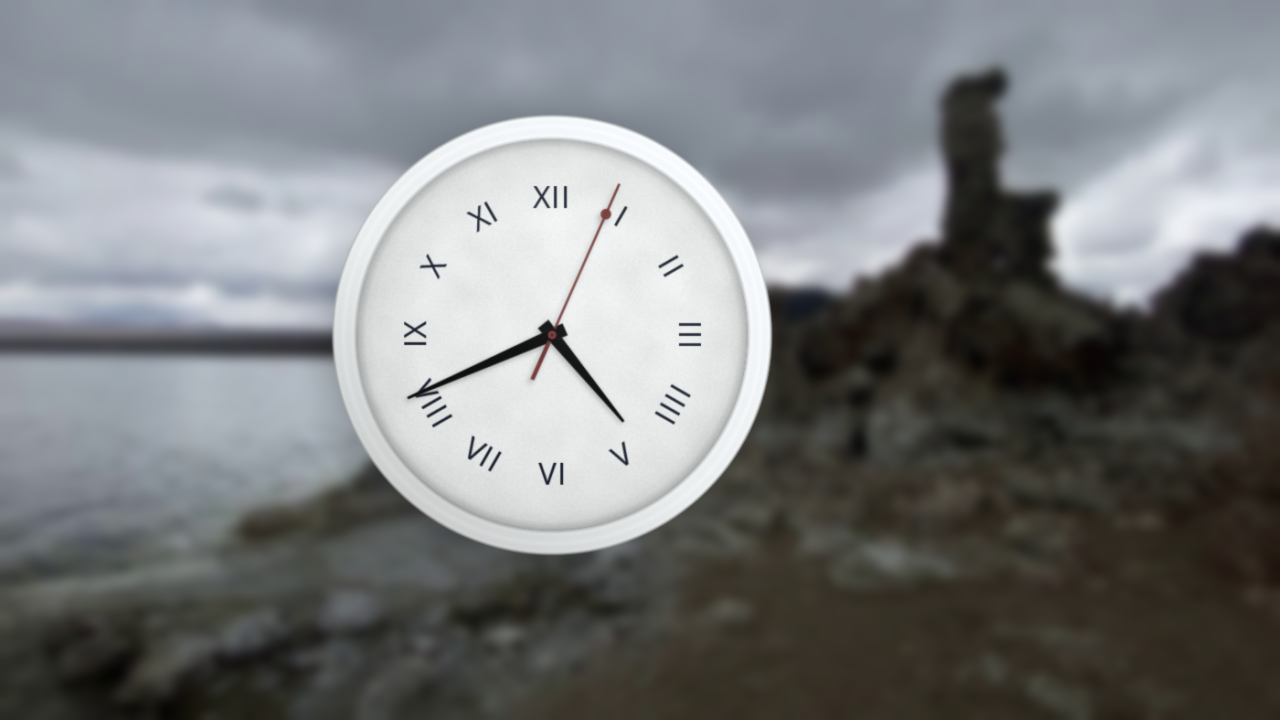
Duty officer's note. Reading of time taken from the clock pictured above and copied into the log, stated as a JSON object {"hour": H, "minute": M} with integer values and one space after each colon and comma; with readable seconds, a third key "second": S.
{"hour": 4, "minute": 41, "second": 4}
